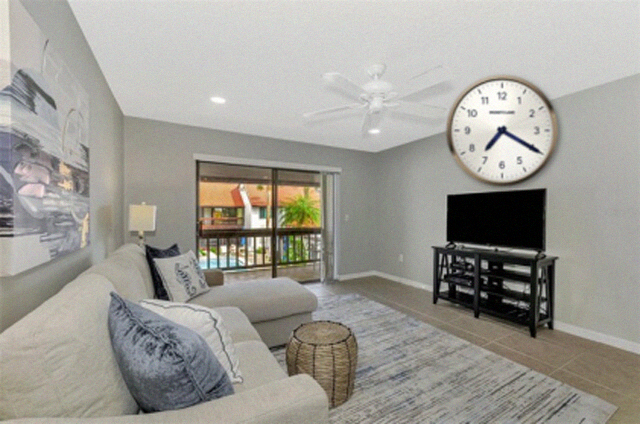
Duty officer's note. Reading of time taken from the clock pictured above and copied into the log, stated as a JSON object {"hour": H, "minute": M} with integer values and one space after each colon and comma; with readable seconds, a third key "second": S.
{"hour": 7, "minute": 20}
